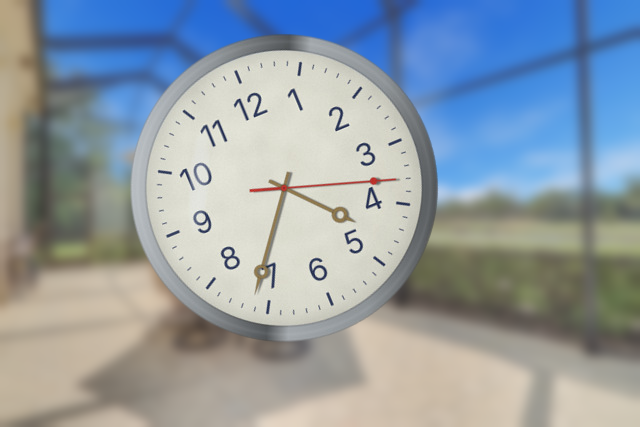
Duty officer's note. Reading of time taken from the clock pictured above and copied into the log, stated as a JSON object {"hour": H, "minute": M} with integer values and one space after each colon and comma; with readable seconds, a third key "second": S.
{"hour": 4, "minute": 36, "second": 18}
